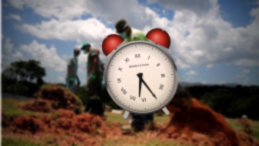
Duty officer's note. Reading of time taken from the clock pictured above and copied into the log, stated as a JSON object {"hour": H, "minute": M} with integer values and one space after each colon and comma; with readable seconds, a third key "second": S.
{"hour": 6, "minute": 25}
